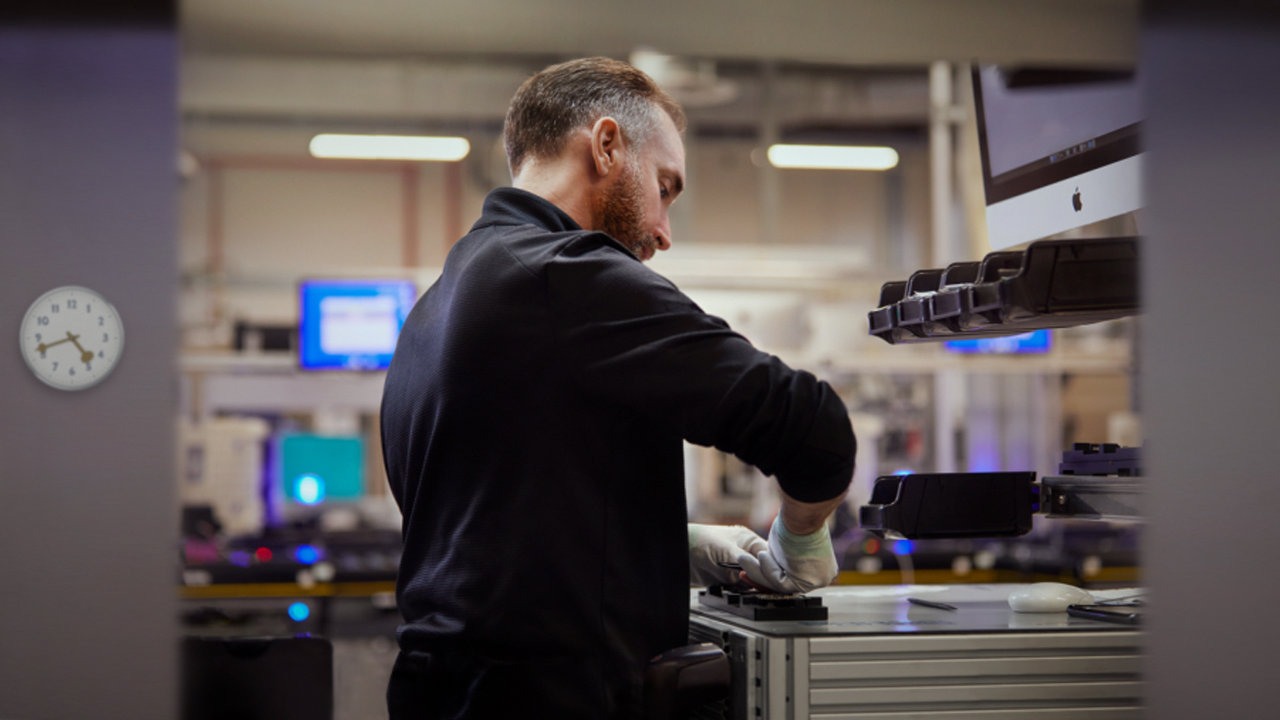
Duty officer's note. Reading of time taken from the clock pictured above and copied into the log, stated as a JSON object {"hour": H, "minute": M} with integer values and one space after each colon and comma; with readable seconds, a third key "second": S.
{"hour": 4, "minute": 42}
